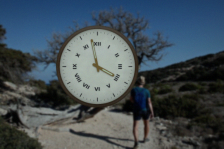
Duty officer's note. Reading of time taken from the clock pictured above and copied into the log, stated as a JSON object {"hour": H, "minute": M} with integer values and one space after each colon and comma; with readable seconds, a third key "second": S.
{"hour": 3, "minute": 58}
